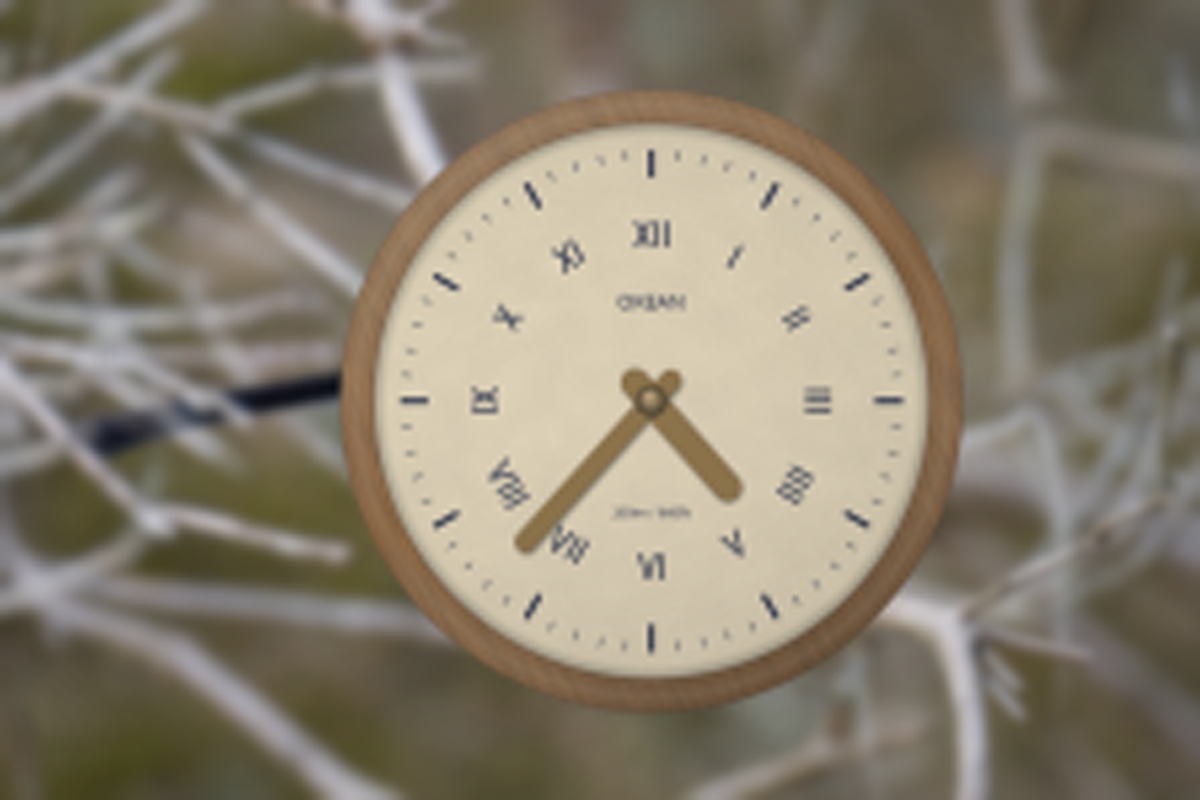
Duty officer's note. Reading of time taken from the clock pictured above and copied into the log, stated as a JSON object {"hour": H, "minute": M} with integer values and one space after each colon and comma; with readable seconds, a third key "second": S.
{"hour": 4, "minute": 37}
